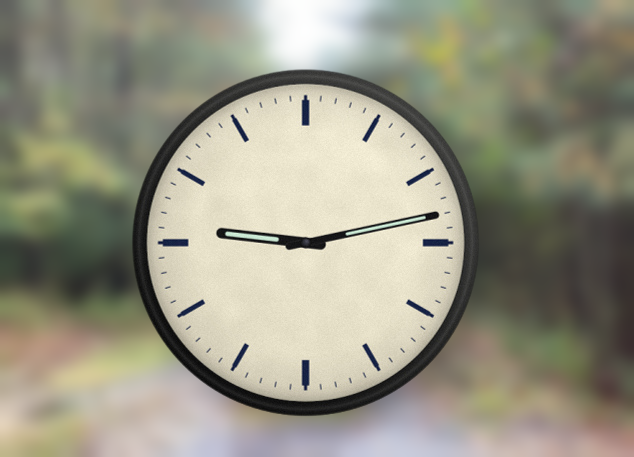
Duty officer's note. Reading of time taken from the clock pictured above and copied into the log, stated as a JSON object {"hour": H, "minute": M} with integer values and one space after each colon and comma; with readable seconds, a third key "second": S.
{"hour": 9, "minute": 13}
